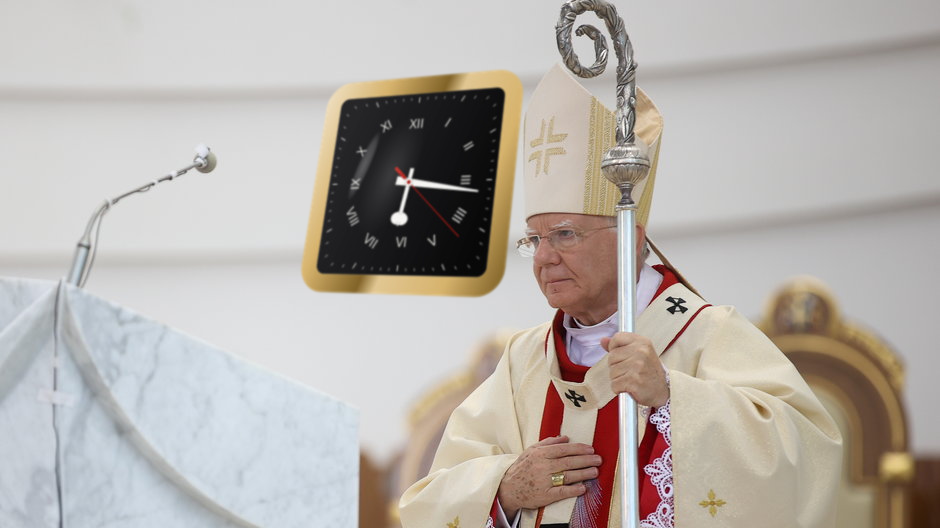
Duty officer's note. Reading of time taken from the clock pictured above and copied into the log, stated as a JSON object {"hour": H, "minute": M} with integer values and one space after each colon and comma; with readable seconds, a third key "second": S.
{"hour": 6, "minute": 16, "second": 22}
